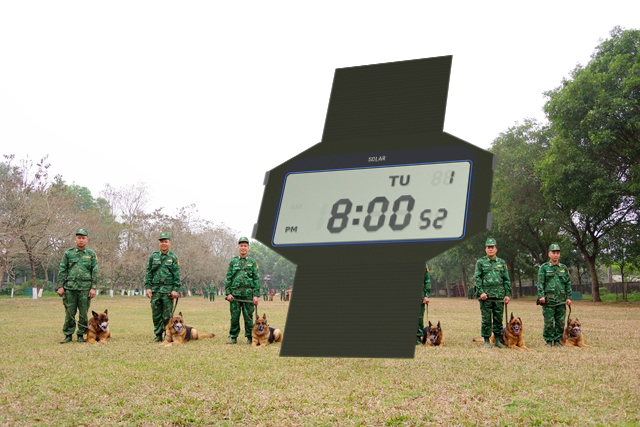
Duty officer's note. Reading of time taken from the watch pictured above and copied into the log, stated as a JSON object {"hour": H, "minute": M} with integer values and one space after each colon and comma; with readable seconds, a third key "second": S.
{"hour": 8, "minute": 0, "second": 52}
